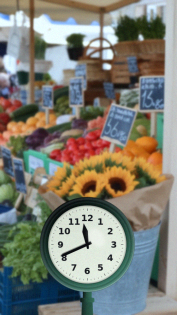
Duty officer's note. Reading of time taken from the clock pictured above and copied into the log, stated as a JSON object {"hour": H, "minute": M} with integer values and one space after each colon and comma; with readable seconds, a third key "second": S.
{"hour": 11, "minute": 41}
